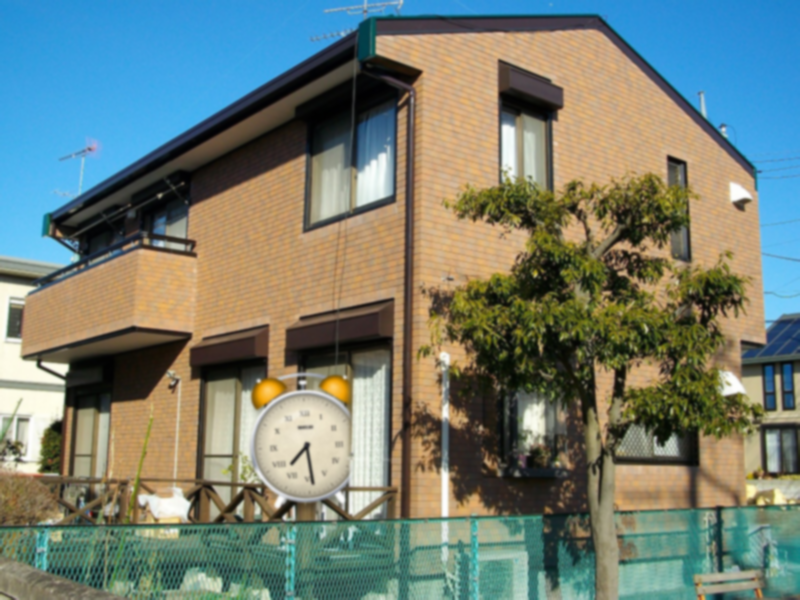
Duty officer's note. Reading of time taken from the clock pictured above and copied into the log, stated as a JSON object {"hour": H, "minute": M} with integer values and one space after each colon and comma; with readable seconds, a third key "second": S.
{"hour": 7, "minute": 29}
